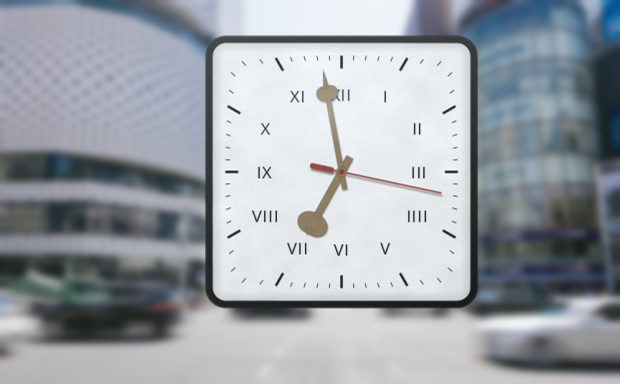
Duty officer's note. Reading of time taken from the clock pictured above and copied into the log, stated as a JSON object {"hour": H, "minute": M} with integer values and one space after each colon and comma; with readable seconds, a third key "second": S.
{"hour": 6, "minute": 58, "second": 17}
